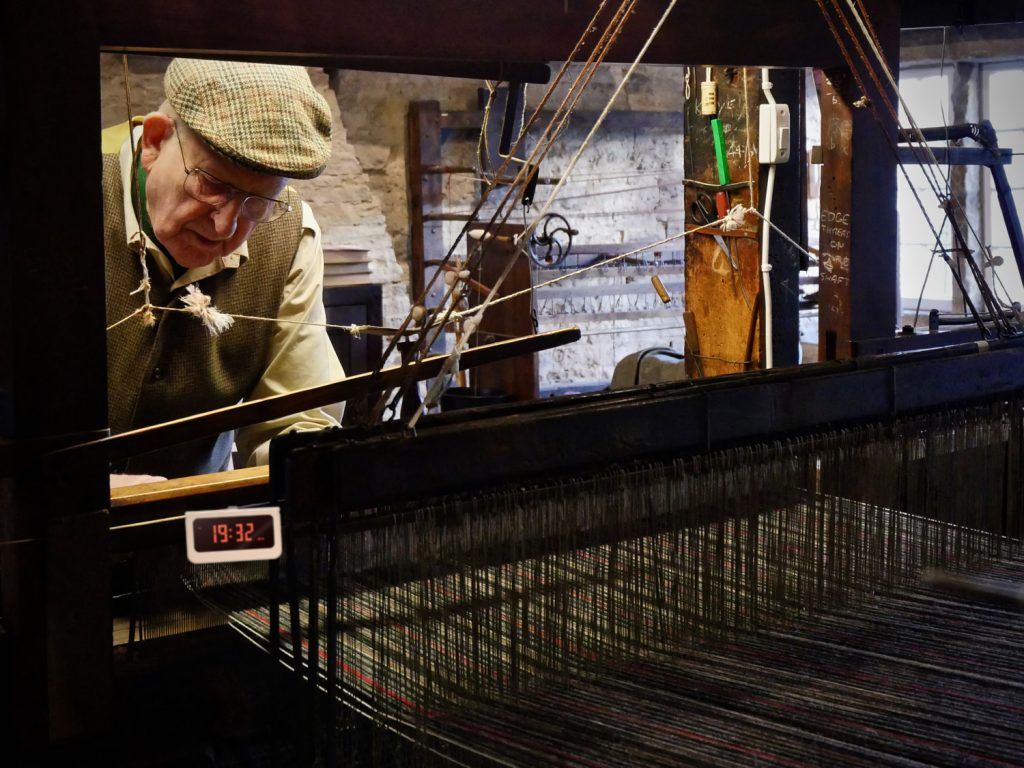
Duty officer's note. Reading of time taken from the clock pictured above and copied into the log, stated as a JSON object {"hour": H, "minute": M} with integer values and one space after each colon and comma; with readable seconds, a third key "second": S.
{"hour": 19, "minute": 32}
